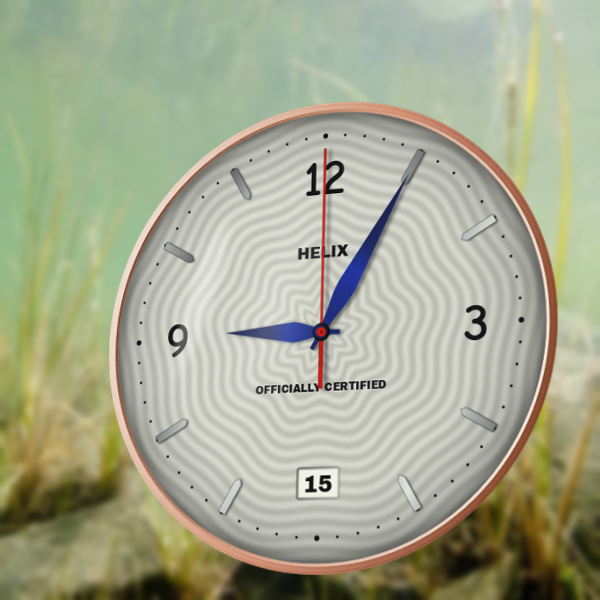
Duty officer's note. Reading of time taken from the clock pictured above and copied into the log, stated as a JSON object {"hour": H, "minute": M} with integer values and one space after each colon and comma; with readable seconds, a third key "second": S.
{"hour": 9, "minute": 5, "second": 0}
